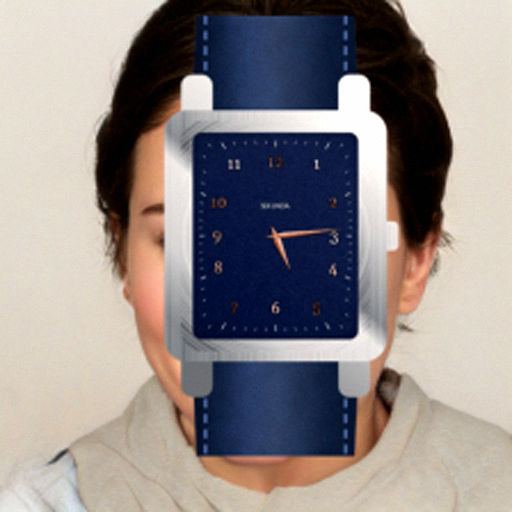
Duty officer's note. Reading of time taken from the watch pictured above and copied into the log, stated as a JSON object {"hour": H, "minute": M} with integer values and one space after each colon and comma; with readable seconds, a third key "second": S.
{"hour": 5, "minute": 14}
